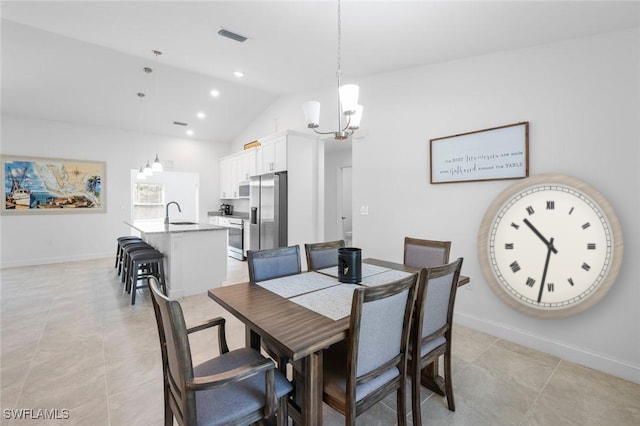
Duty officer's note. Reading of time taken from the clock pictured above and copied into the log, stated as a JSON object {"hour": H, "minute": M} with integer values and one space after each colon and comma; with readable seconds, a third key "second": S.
{"hour": 10, "minute": 32}
